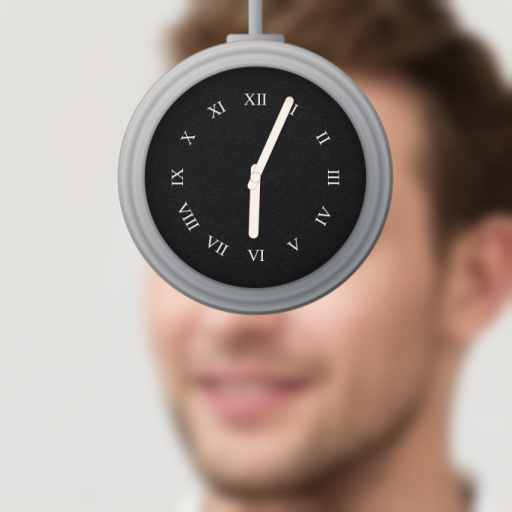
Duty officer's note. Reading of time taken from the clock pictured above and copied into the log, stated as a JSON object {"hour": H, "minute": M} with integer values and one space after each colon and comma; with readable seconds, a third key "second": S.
{"hour": 6, "minute": 4}
